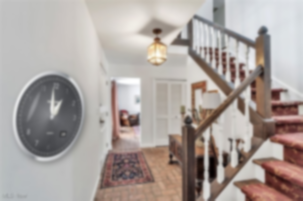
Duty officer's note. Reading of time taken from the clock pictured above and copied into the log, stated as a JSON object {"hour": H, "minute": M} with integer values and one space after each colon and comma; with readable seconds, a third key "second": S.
{"hour": 12, "minute": 59}
